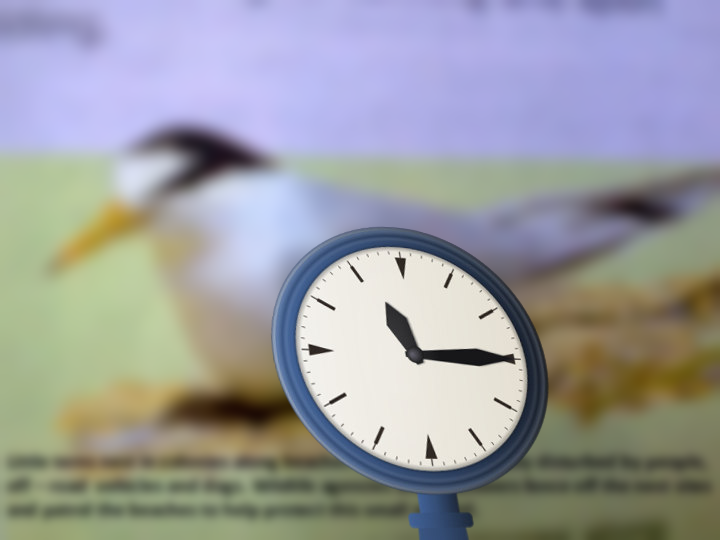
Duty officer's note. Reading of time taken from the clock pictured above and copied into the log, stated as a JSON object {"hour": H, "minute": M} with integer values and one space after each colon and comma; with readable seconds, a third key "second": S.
{"hour": 11, "minute": 15}
